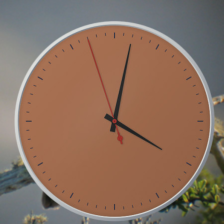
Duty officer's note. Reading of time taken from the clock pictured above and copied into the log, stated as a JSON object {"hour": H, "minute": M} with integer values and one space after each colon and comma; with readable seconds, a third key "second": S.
{"hour": 4, "minute": 1, "second": 57}
